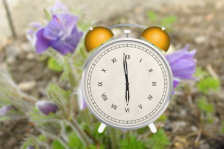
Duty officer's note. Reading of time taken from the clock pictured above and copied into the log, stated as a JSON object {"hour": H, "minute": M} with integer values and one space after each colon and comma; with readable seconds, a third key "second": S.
{"hour": 5, "minute": 59}
